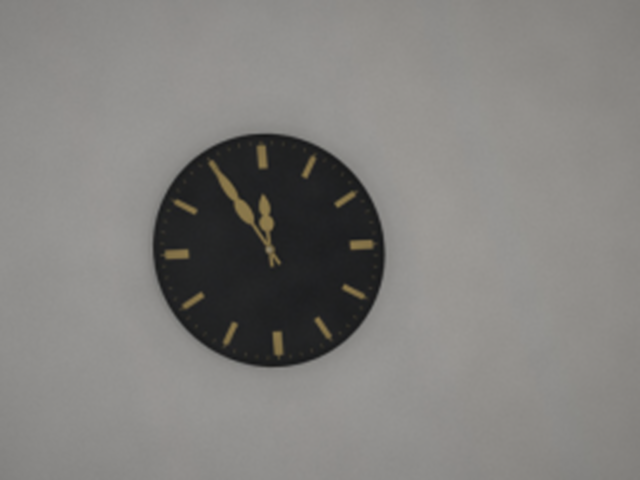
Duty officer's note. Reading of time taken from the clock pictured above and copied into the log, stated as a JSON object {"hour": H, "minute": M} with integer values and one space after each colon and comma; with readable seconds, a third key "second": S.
{"hour": 11, "minute": 55}
